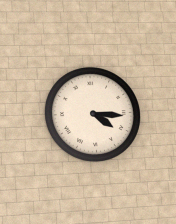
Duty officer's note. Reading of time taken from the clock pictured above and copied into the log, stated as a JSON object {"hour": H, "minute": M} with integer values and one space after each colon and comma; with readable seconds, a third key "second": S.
{"hour": 4, "minute": 16}
